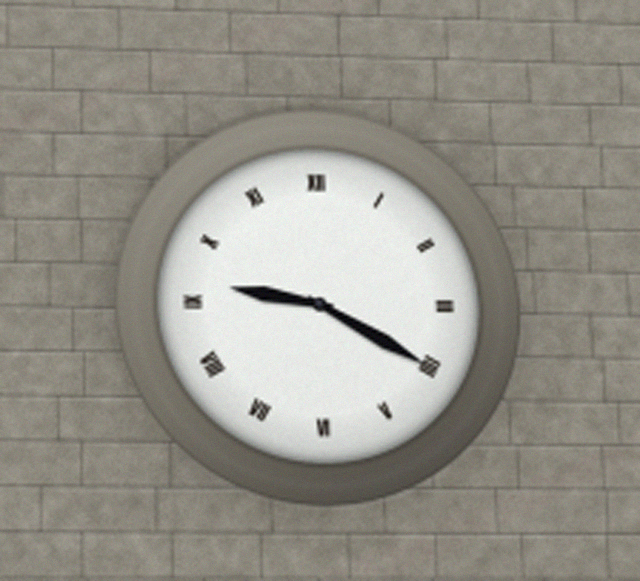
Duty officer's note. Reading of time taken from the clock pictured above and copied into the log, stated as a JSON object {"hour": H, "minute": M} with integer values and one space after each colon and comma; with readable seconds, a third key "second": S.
{"hour": 9, "minute": 20}
